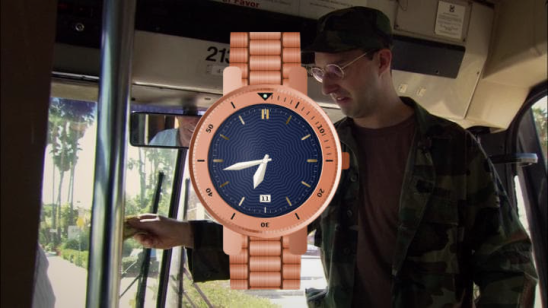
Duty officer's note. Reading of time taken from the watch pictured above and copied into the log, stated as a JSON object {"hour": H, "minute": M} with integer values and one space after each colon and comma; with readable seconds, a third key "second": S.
{"hour": 6, "minute": 43}
